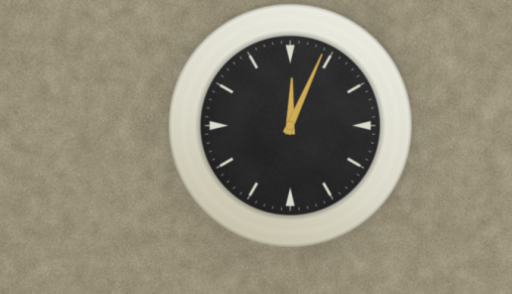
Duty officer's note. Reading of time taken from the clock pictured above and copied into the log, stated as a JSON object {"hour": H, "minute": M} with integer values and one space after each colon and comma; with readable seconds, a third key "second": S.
{"hour": 12, "minute": 4}
